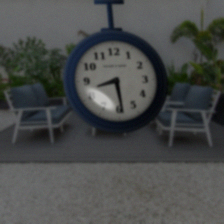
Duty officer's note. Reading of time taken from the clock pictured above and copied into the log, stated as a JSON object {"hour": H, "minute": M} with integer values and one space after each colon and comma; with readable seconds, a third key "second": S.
{"hour": 8, "minute": 29}
